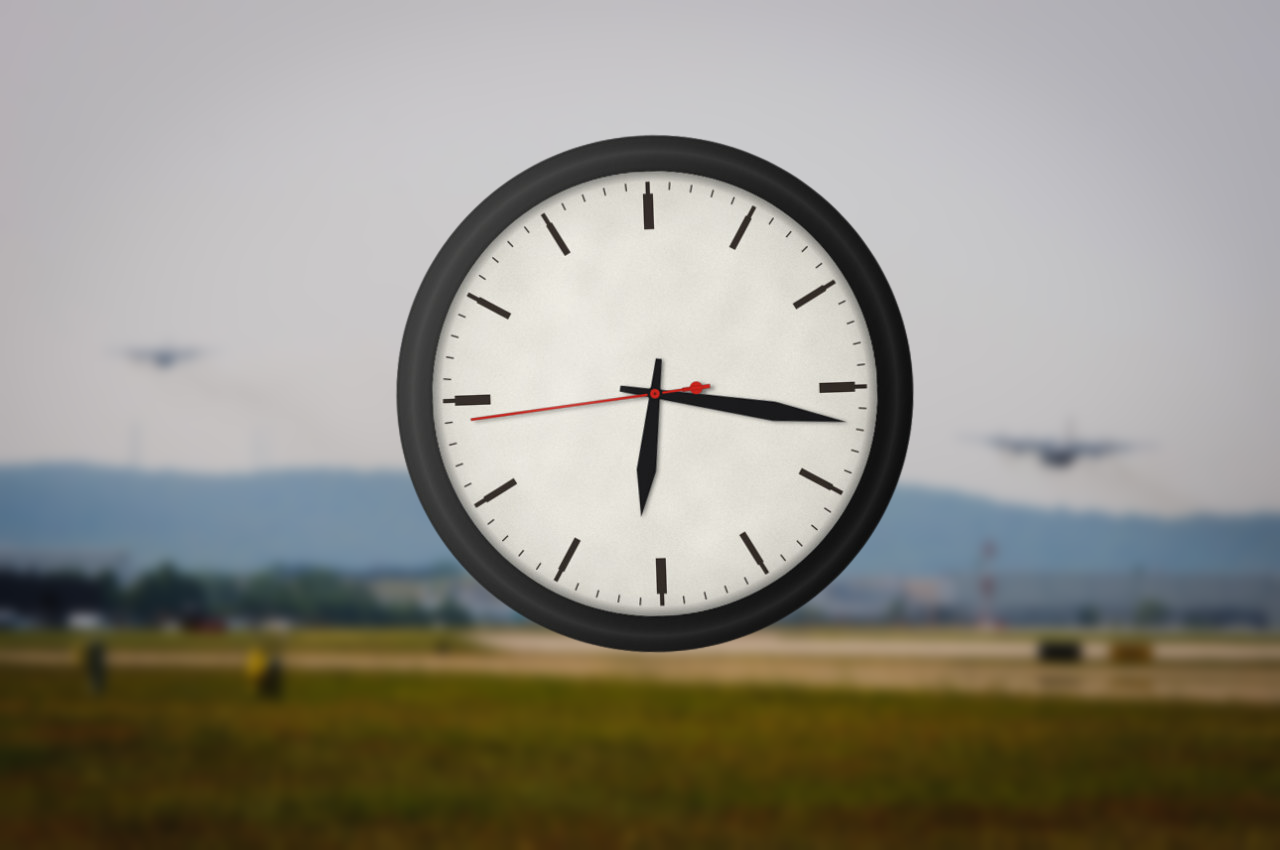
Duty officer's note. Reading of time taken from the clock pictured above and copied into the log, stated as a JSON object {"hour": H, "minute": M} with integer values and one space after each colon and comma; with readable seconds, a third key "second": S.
{"hour": 6, "minute": 16, "second": 44}
